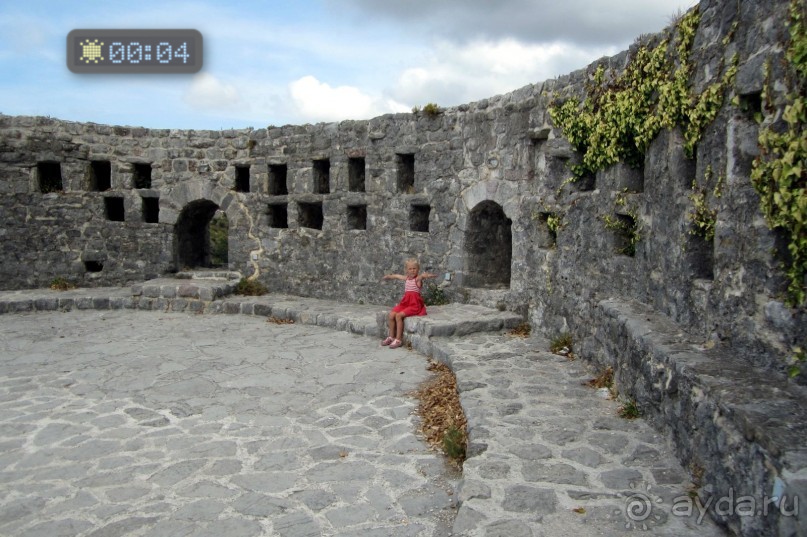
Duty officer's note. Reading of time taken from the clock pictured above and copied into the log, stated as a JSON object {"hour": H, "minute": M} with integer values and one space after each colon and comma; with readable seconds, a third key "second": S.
{"hour": 0, "minute": 4}
